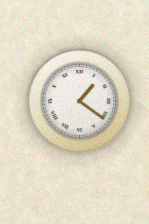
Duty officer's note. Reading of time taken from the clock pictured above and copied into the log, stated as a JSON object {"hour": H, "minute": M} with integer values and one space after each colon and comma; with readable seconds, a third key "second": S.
{"hour": 1, "minute": 21}
